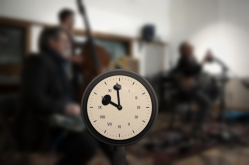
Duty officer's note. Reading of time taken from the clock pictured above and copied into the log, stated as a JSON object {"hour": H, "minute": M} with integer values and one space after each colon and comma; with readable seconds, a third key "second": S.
{"hour": 9, "minute": 59}
